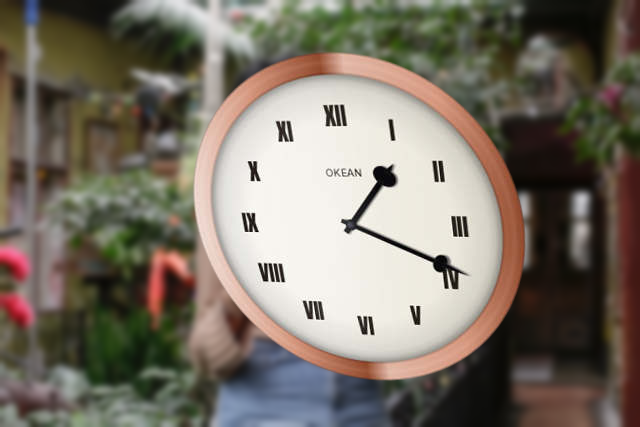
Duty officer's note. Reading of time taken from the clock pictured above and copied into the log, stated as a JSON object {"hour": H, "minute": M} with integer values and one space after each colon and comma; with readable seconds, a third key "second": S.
{"hour": 1, "minute": 19}
